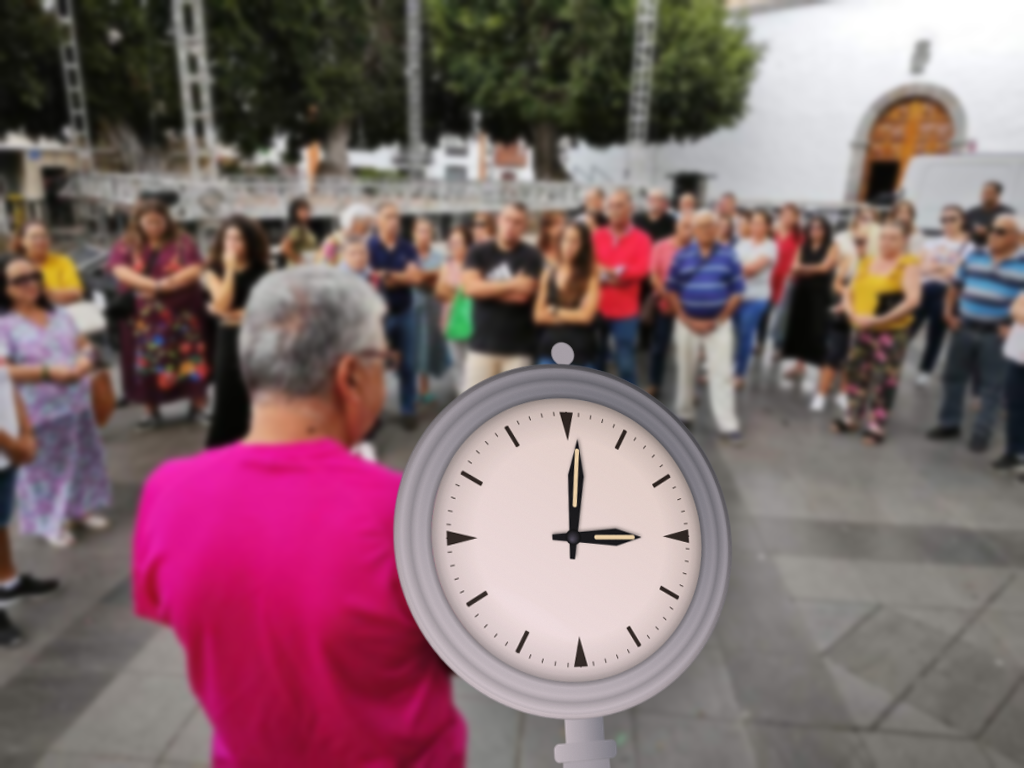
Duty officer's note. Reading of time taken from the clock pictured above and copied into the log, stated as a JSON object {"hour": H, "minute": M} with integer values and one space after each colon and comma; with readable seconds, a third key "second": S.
{"hour": 3, "minute": 1}
